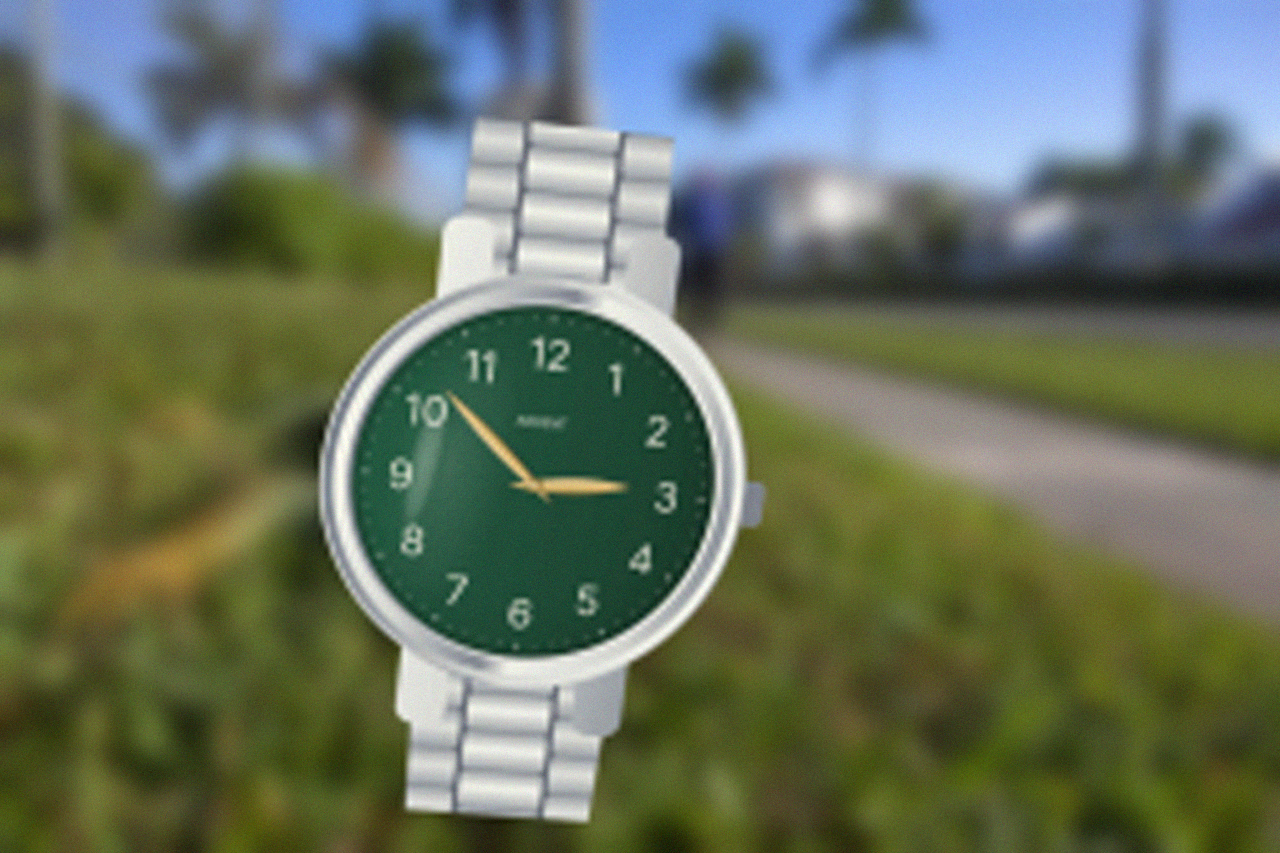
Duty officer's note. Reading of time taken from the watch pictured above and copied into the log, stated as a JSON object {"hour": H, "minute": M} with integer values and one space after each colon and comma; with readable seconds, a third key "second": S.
{"hour": 2, "minute": 52}
